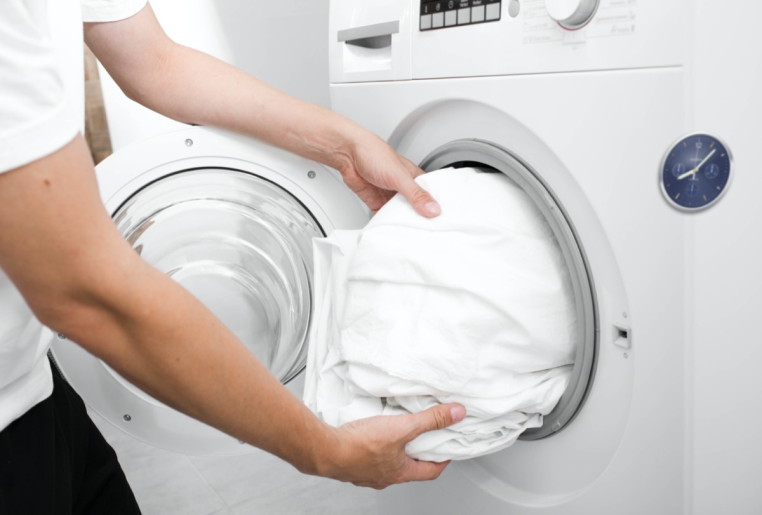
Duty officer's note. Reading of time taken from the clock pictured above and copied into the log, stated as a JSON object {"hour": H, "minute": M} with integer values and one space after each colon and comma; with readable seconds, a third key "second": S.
{"hour": 8, "minute": 7}
